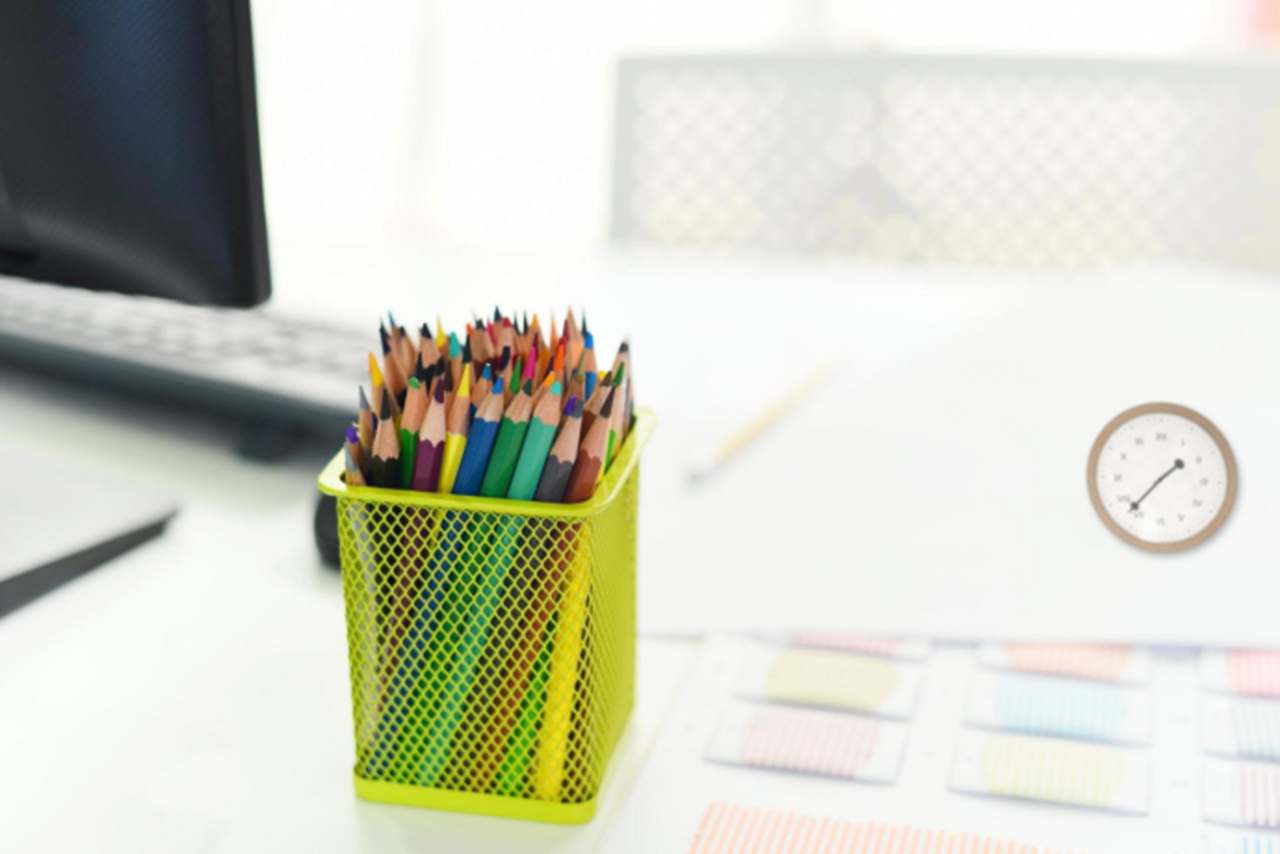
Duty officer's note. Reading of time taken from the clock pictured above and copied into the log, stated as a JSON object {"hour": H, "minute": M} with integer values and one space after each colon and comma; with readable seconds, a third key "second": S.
{"hour": 1, "minute": 37}
